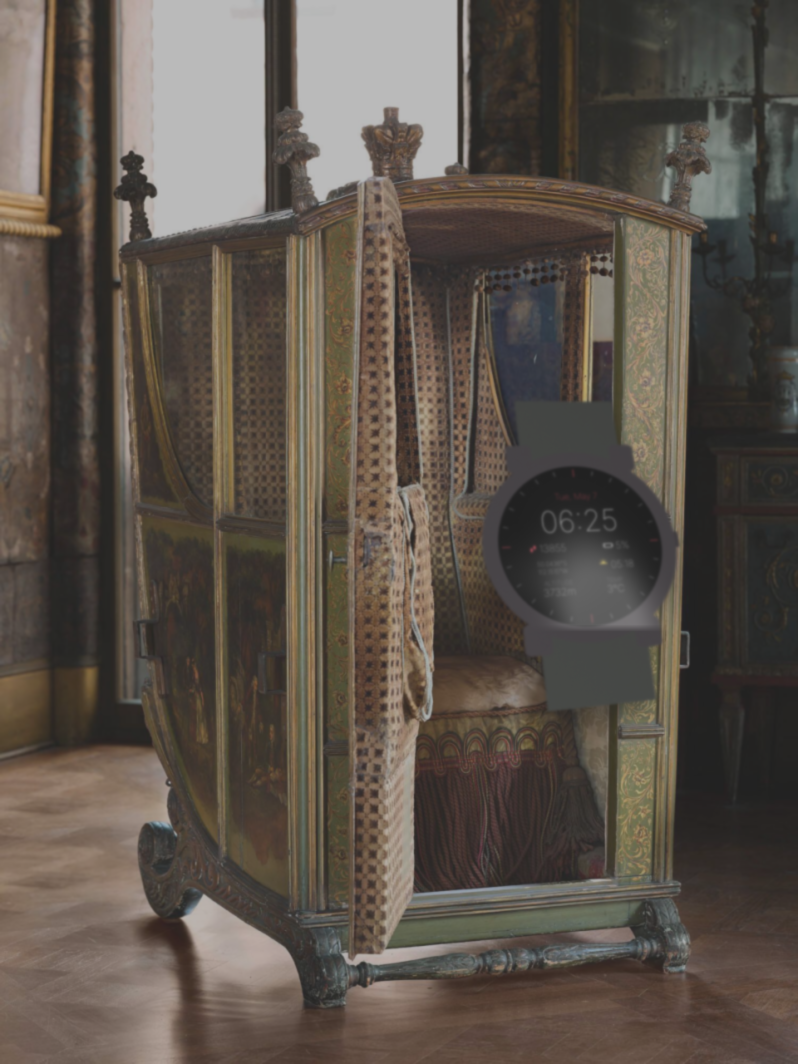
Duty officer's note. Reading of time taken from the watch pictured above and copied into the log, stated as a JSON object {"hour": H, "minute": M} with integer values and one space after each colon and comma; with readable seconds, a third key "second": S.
{"hour": 6, "minute": 25}
